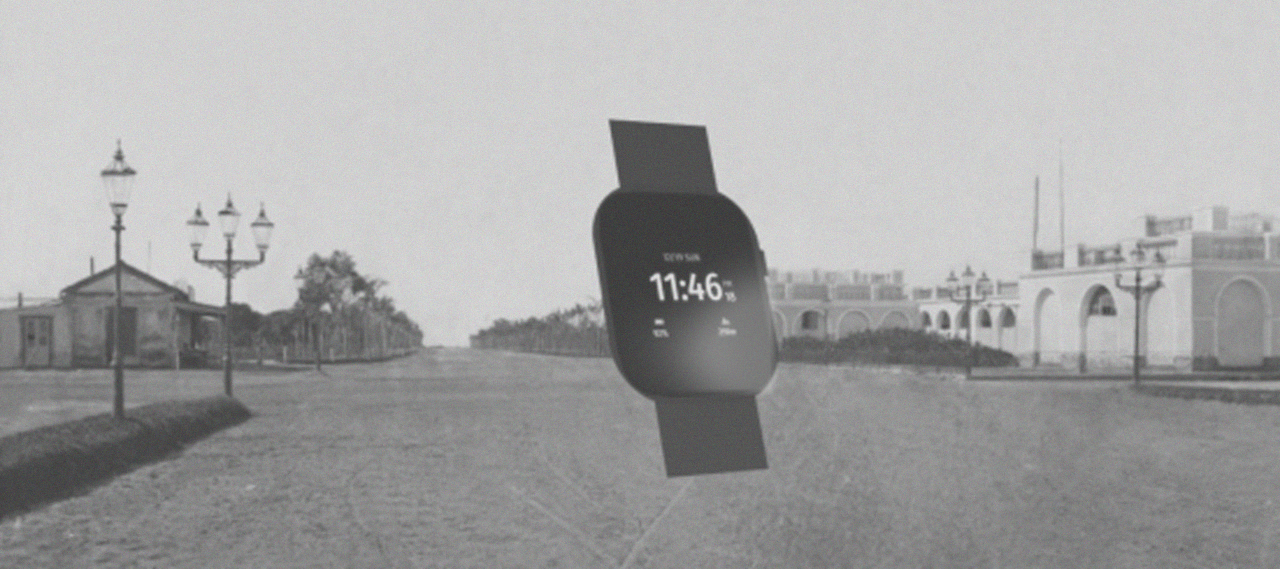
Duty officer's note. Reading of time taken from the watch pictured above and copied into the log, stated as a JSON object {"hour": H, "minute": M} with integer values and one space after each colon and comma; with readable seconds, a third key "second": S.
{"hour": 11, "minute": 46}
